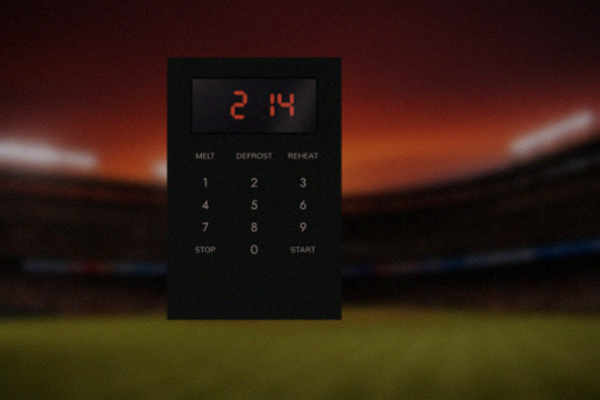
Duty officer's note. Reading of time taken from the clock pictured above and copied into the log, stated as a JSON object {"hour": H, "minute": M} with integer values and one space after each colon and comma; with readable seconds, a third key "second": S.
{"hour": 2, "minute": 14}
